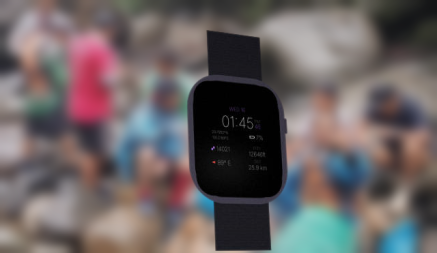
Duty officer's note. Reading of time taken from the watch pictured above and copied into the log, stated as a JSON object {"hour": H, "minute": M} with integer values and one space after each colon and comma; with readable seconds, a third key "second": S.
{"hour": 1, "minute": 45}
